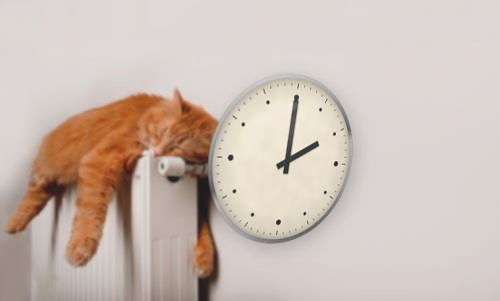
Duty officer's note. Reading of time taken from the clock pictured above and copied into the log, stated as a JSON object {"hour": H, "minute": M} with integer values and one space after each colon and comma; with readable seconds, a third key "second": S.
{"hour": 2, "minute": 0}
